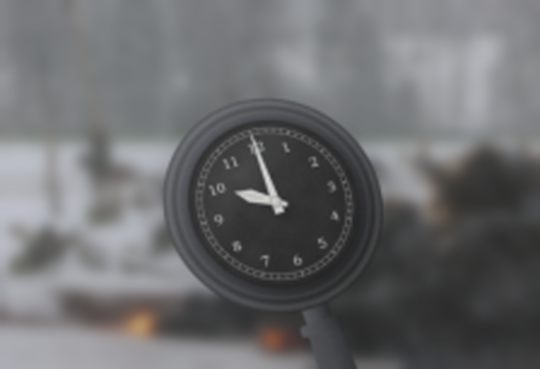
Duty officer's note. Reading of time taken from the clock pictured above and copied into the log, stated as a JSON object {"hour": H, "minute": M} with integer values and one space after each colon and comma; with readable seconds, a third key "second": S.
{"hour": 10, "minute": 0}
